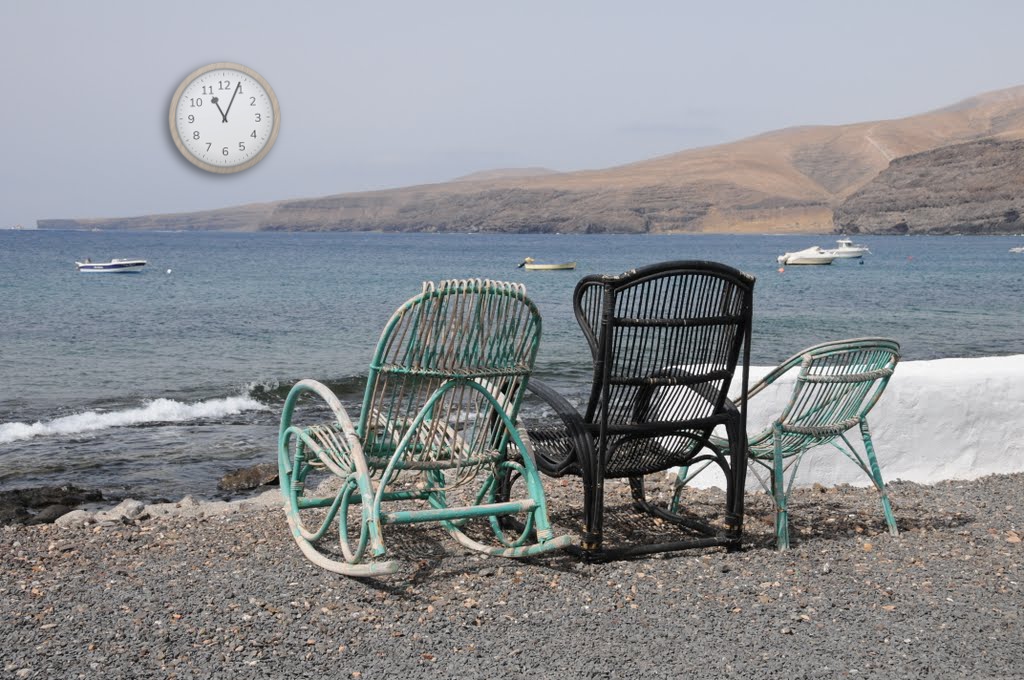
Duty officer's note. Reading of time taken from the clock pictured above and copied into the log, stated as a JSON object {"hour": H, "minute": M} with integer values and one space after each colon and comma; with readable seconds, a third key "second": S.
{"hour": 11, "minute": 4}
